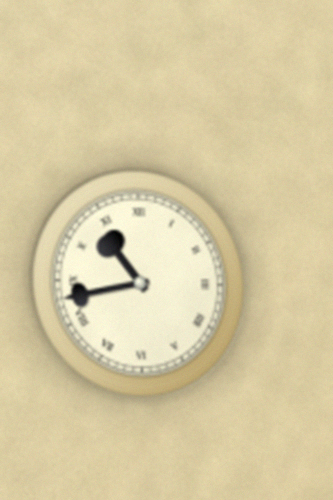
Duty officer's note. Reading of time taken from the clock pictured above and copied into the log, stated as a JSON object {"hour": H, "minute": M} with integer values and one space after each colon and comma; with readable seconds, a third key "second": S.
{"hour": 10, "minute": 43}
